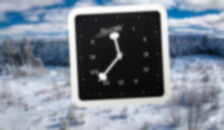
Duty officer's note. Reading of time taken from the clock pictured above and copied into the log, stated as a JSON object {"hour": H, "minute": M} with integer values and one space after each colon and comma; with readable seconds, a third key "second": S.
{"hour": 11, "minute": 37}
